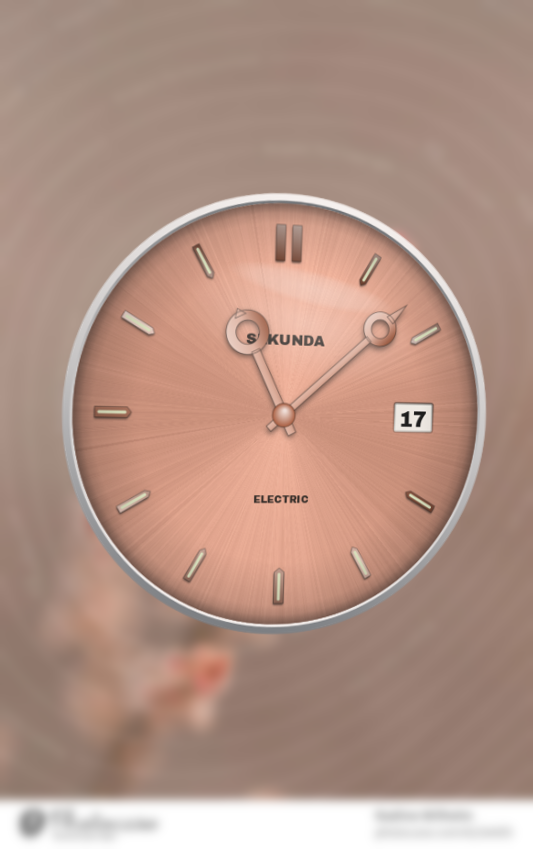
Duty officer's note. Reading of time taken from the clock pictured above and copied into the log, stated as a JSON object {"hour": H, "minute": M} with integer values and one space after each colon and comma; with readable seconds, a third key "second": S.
{"hour": 11, "minute": 8}
